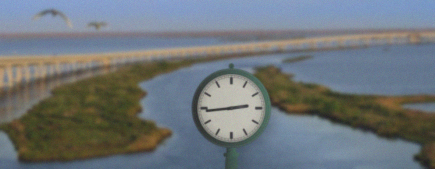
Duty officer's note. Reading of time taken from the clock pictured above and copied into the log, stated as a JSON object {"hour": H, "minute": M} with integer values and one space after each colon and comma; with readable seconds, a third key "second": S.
{"hour": 2, "minute": 44}
